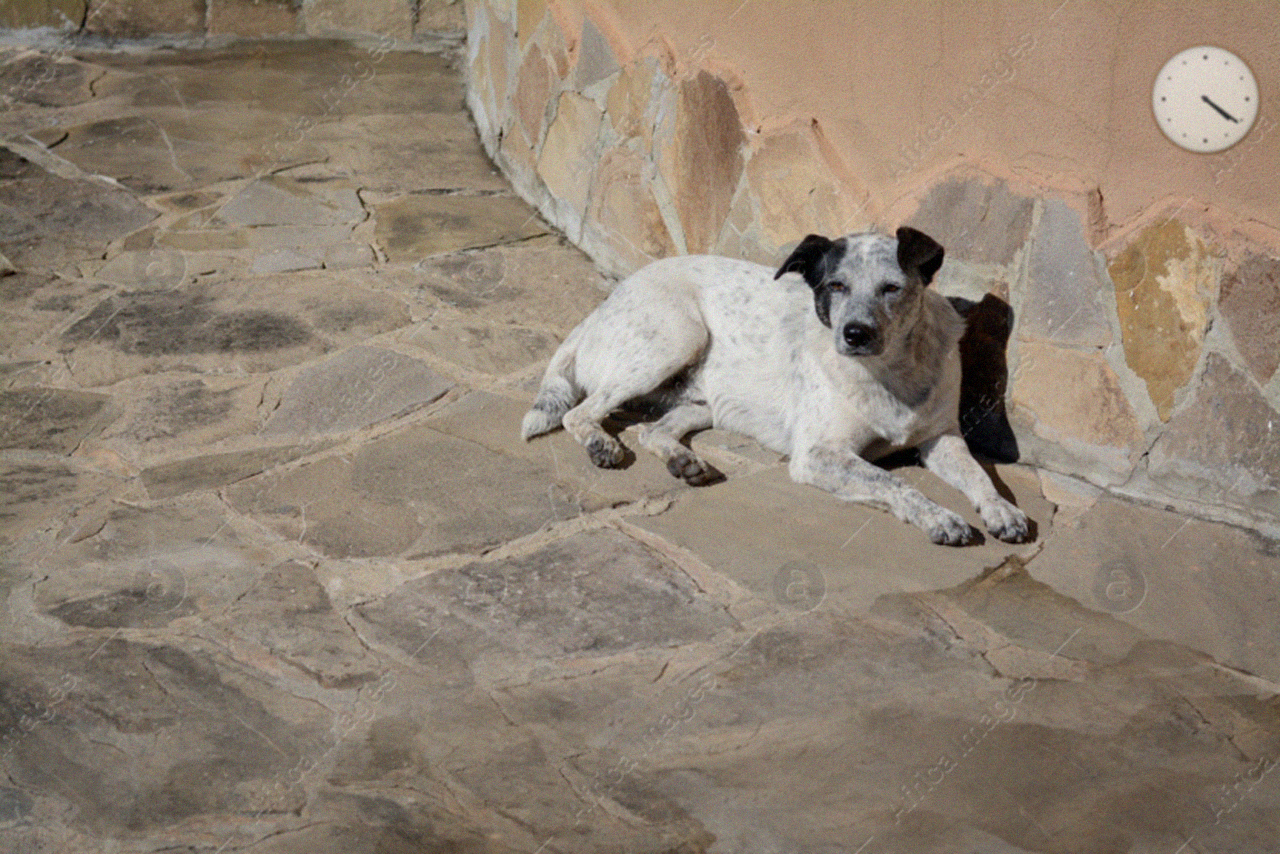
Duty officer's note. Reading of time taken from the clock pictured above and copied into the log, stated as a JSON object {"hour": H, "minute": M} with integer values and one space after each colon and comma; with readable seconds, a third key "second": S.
{"hour": 4, "minute": 21}
